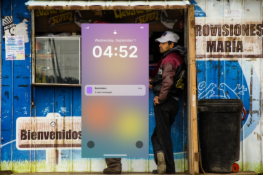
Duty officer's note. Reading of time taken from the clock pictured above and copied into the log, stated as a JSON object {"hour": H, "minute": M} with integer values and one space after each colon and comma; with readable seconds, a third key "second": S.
{"hour": 4, "minute": 52}
